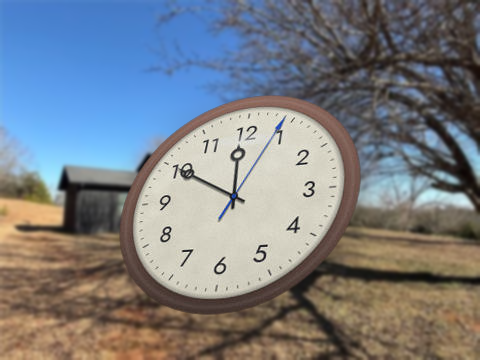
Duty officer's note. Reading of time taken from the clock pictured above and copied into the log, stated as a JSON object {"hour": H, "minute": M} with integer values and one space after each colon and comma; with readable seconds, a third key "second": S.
{"hour": 11, "minute": 50, "second": 4}
